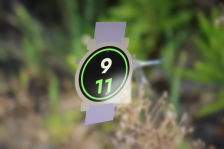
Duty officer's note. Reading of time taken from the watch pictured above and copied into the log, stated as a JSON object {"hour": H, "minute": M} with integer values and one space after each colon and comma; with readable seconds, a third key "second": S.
{"hour": 9, "minute": 11}
